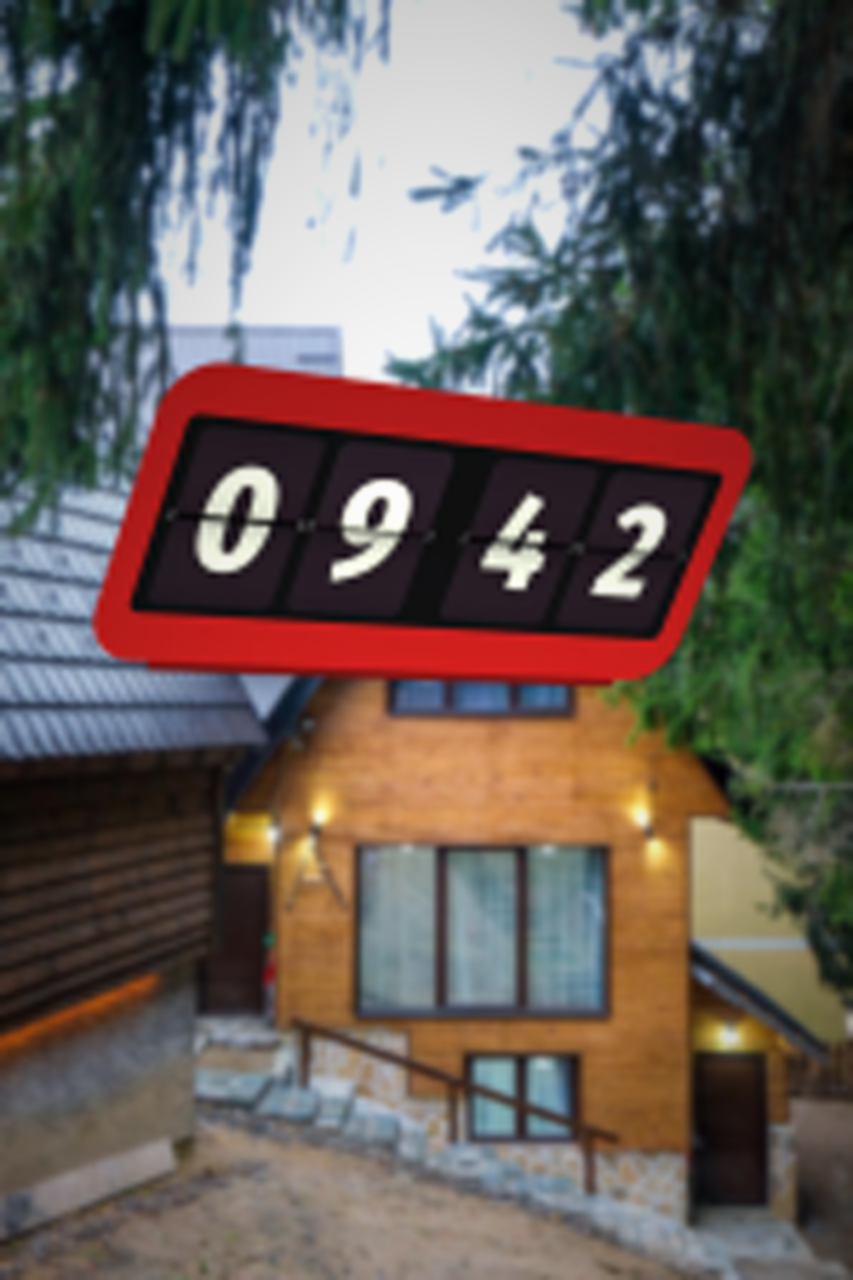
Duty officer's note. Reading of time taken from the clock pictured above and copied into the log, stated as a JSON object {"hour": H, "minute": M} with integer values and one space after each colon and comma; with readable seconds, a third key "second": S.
{"hour": 9, "minute": 42}
